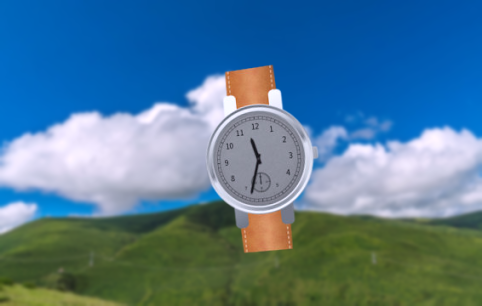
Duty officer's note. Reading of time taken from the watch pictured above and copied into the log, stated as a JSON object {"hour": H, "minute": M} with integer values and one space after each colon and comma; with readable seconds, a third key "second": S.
{"hour": 11, "minute": 33}
